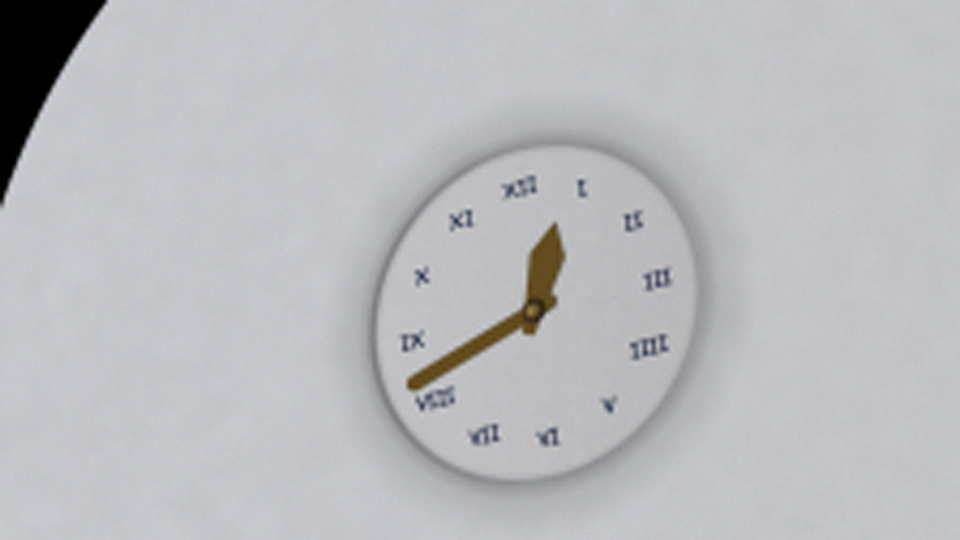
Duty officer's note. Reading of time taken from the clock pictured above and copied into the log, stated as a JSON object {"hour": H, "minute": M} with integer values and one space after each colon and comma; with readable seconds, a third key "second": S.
{"hour": 12, "minute": 42}
